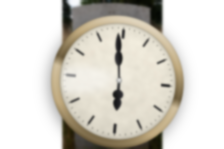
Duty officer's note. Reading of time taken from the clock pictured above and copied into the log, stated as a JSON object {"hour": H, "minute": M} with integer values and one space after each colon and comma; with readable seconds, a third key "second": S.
{"hour": 5, "minute": 59}
